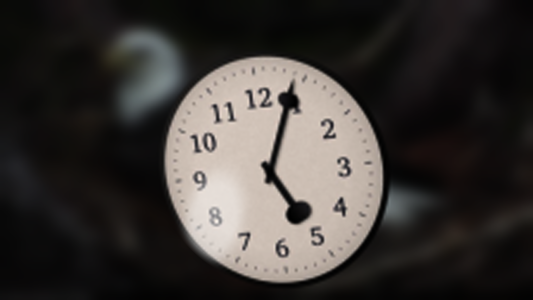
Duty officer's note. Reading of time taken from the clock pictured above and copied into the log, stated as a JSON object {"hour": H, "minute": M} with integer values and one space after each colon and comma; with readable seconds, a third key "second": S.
{"hour": 5, "minute": 4}
